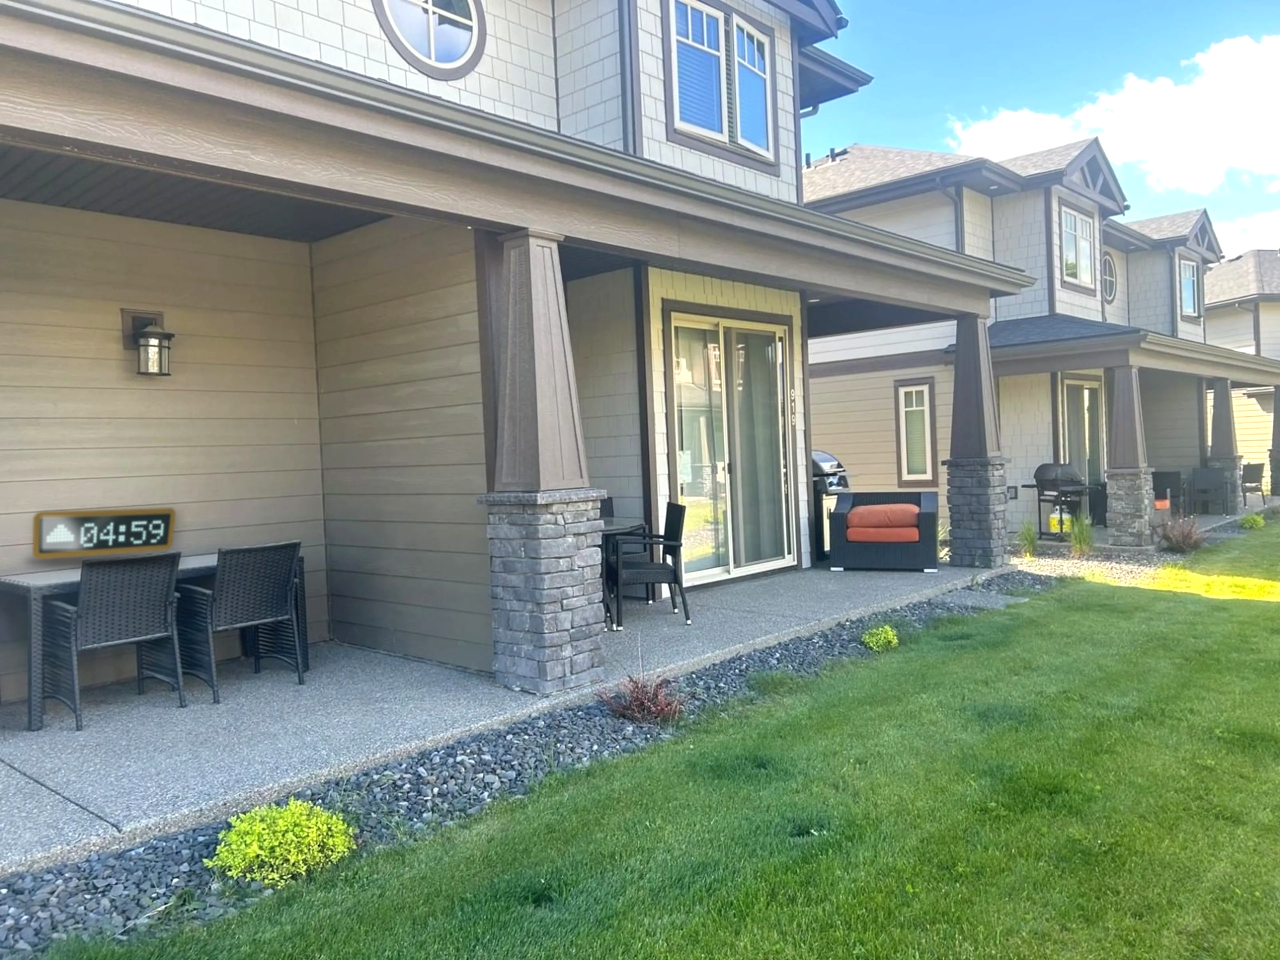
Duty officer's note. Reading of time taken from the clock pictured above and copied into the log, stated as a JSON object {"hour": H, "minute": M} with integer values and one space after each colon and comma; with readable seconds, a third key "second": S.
{"hour": 4, "minute": 59}
